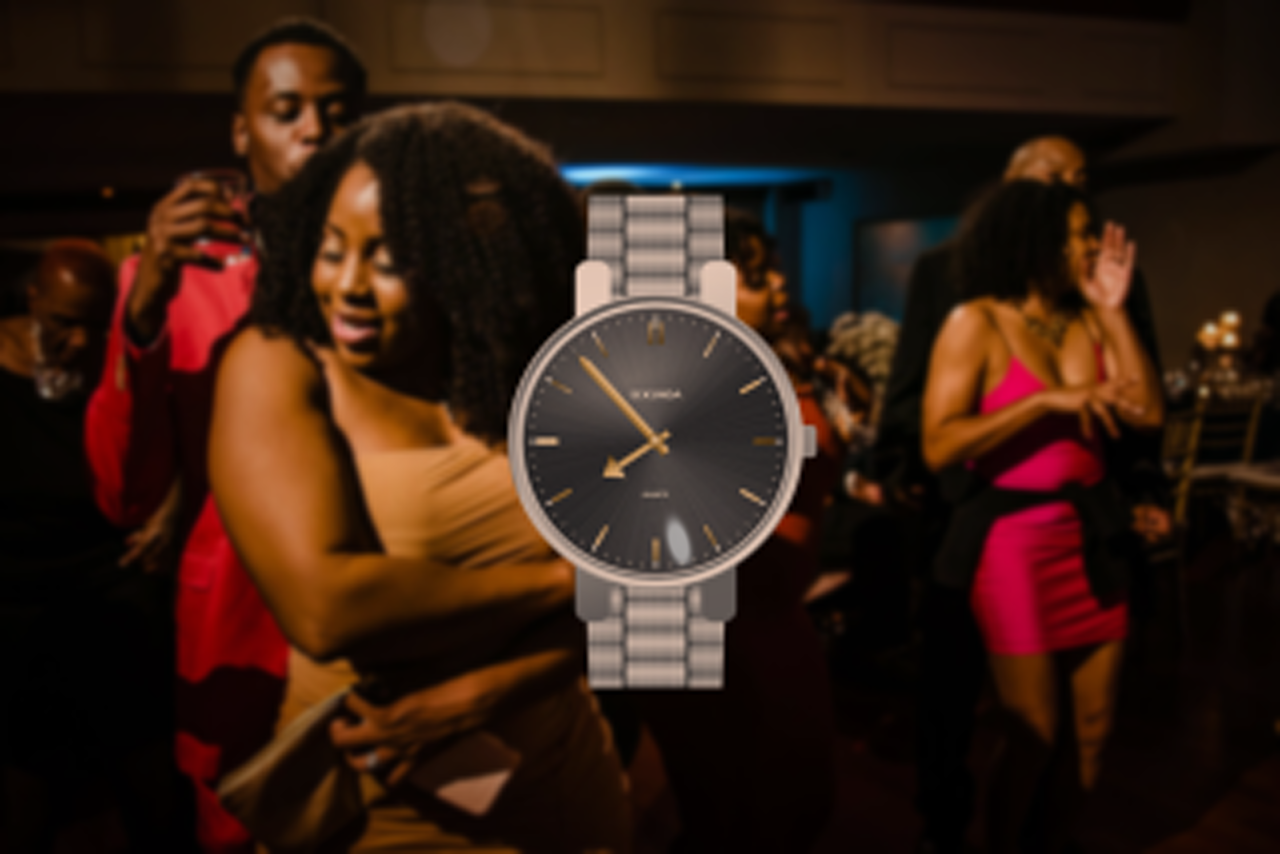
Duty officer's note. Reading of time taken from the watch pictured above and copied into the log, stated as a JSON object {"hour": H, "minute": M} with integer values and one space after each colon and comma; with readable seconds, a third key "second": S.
{"hour": 7, "minute": 53}
